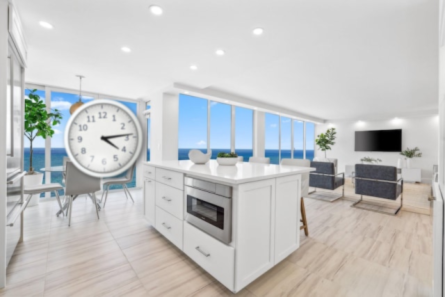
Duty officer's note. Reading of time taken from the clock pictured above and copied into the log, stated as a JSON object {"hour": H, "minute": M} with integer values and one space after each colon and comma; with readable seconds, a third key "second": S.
{"hour": 4, "minute": 14}
